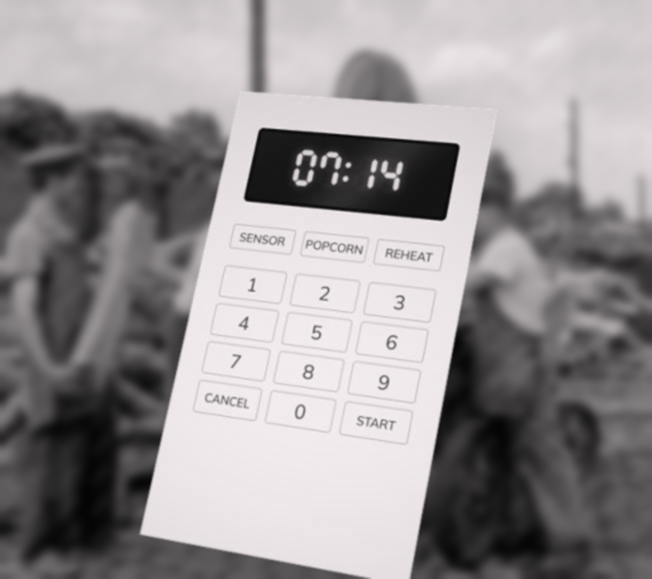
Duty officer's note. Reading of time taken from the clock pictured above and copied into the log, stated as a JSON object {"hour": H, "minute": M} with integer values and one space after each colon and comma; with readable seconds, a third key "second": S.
{"hour": 7, "minute": 14}
